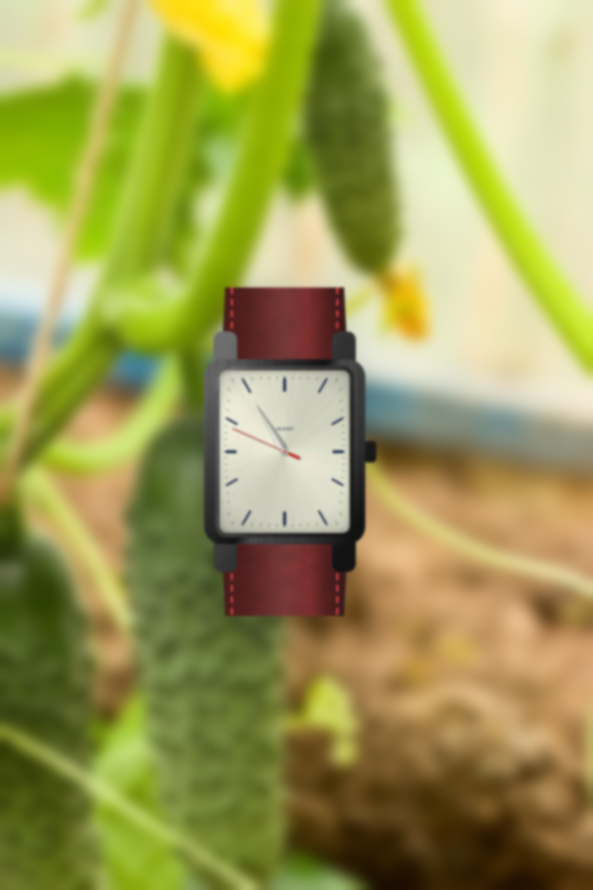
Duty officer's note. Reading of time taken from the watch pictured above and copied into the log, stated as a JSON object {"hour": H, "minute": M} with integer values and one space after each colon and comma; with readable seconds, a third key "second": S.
{"hour": 10, "minute": 54, "second": 49}
